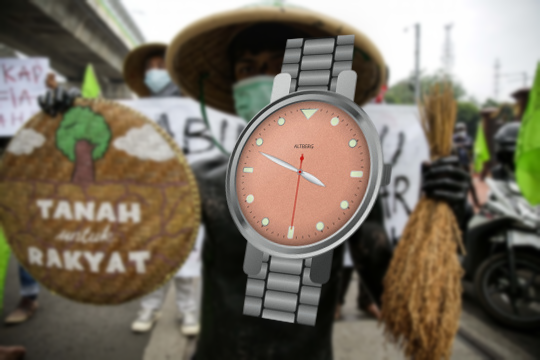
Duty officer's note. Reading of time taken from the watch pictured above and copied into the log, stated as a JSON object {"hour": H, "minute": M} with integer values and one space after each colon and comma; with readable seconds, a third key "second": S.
{"hour": 3, "minute": 48, "second": 30}
